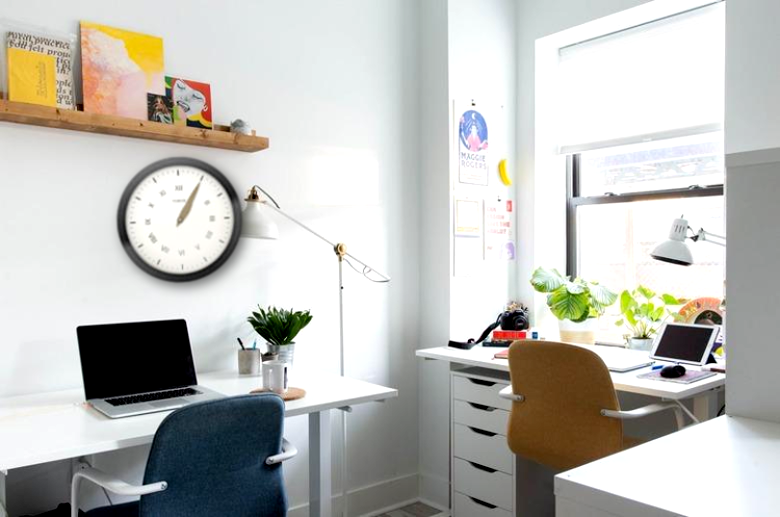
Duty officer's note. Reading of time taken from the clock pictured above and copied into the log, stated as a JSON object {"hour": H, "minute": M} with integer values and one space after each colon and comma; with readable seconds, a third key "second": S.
{"hour": 1, "minute": 5}
